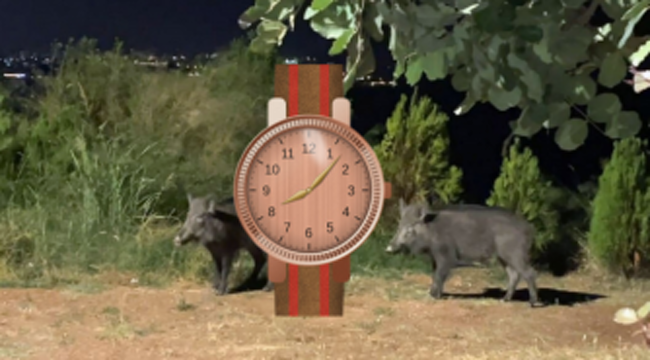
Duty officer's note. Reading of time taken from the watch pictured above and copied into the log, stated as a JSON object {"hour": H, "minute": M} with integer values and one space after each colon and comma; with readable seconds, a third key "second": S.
{"hour": 8, "minute": 7}
